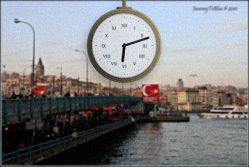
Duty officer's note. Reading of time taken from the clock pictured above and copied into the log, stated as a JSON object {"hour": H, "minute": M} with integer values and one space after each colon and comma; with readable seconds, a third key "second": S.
{"hour": 6, "minute": 12}
